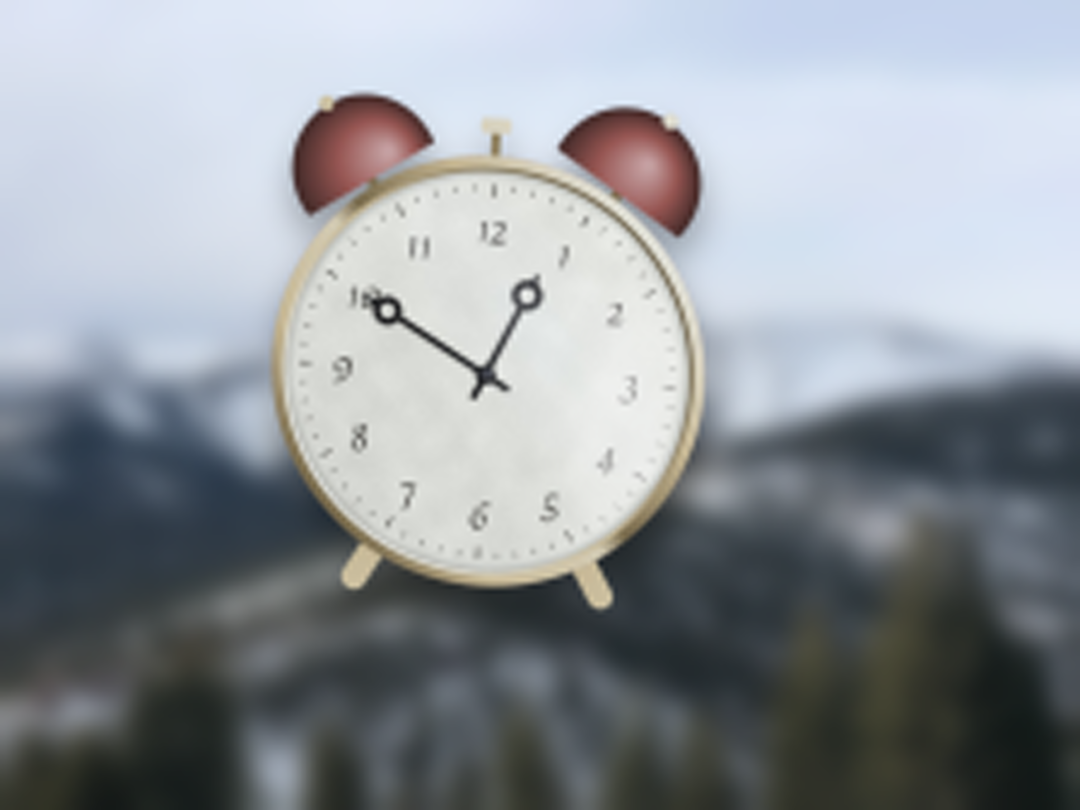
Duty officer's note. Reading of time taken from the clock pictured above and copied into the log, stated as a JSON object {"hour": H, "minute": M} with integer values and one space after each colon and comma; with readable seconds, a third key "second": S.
{"hour": 12, "minute": 50}
